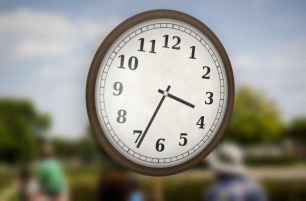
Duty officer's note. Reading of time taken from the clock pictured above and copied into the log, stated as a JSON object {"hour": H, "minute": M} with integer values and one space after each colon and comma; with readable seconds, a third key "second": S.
{"hour": 3, "minute": 34}
